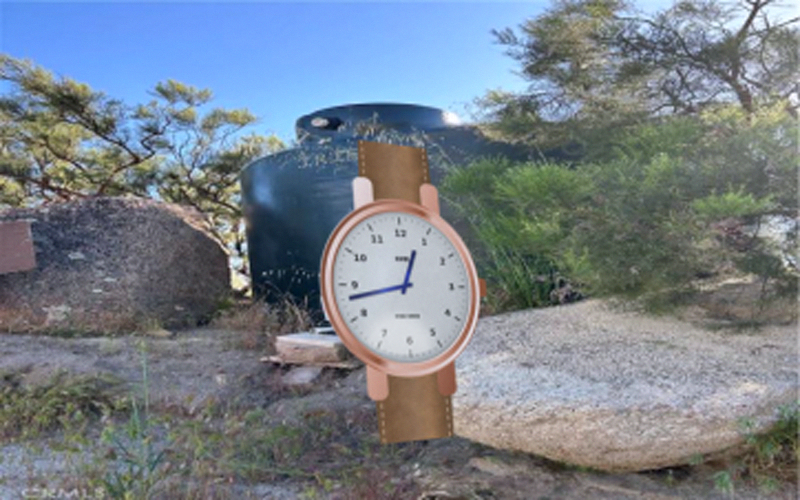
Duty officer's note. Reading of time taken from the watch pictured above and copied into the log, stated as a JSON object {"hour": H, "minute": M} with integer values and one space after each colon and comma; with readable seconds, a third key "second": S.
{"hour": 12, "minute": 43}
